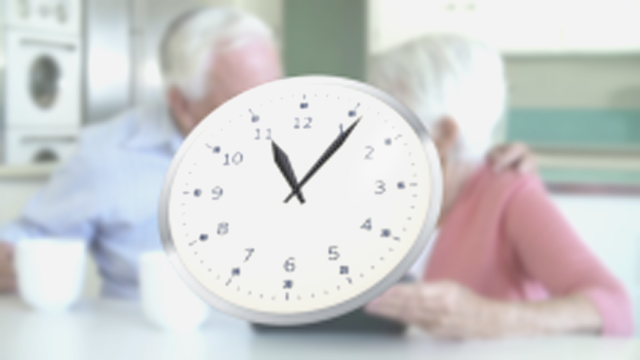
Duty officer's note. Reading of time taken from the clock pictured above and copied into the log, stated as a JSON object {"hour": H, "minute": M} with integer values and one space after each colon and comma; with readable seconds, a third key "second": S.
{"hour": 11, "minute": 6}
